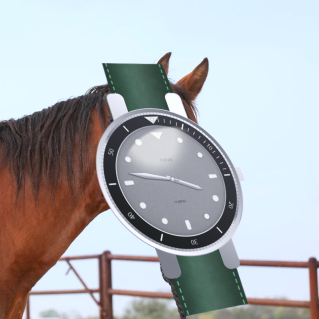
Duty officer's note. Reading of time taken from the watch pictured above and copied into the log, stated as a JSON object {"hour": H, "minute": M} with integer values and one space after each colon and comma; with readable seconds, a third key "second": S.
{"hour": 3, "minute": 47}
